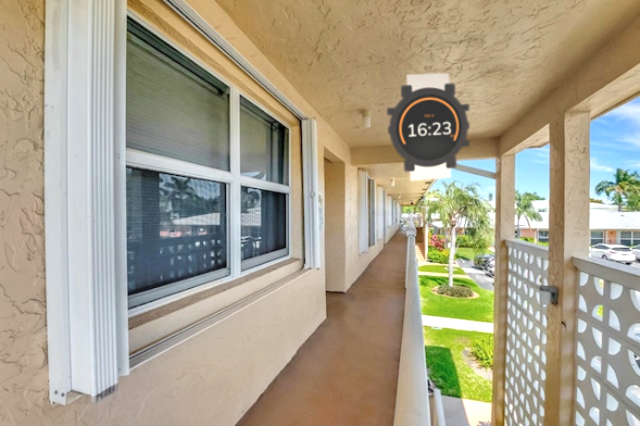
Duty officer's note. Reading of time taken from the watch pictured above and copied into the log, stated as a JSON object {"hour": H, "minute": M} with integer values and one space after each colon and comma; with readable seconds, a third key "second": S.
{"hour": 16, "minute": 23}
